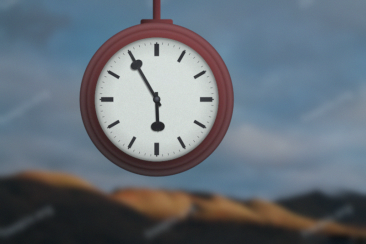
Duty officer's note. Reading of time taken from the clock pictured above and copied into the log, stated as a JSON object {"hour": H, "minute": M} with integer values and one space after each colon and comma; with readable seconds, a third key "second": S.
{"hour": 5, "minute": 55}
